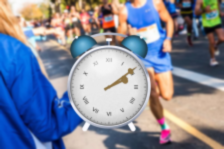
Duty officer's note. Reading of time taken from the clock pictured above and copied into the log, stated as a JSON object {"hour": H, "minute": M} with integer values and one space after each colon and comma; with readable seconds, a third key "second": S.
{"hour": 2, "minute": 9}
